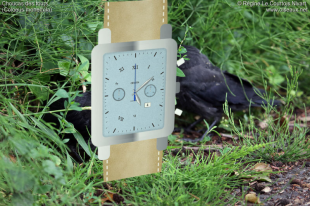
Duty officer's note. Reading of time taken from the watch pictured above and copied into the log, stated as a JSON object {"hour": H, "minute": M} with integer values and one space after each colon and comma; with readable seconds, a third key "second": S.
{"hour": 5, "minute": 9}
